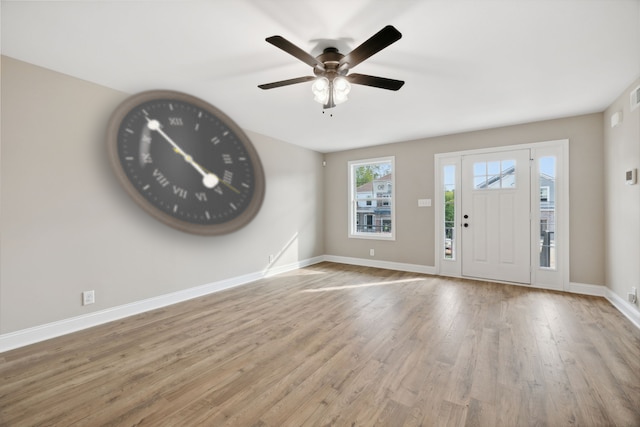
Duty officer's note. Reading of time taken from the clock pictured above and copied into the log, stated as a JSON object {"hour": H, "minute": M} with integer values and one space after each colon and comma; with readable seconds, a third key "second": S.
{"hour": 4, "minute": 54, "second": 22}
